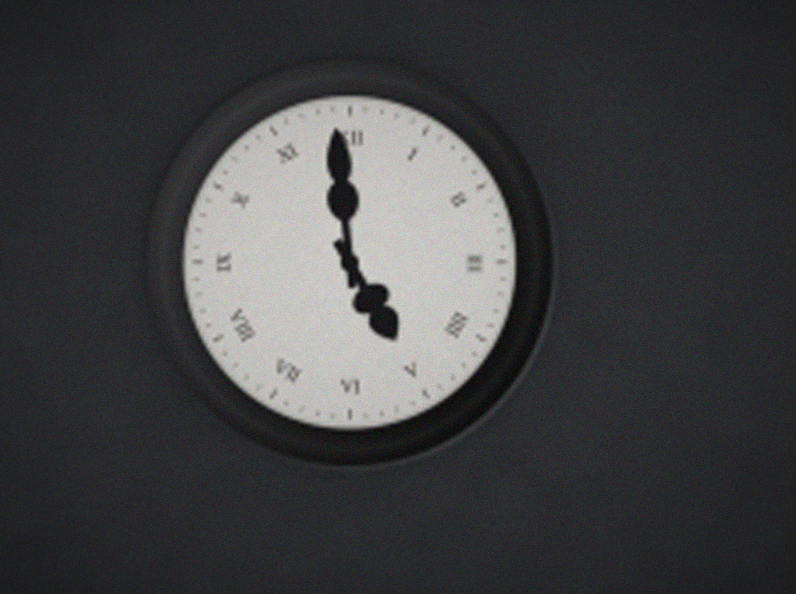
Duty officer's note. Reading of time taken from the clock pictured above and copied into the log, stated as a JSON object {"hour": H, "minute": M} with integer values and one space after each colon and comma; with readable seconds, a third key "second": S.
{"hour": 4, "minute": 59}
